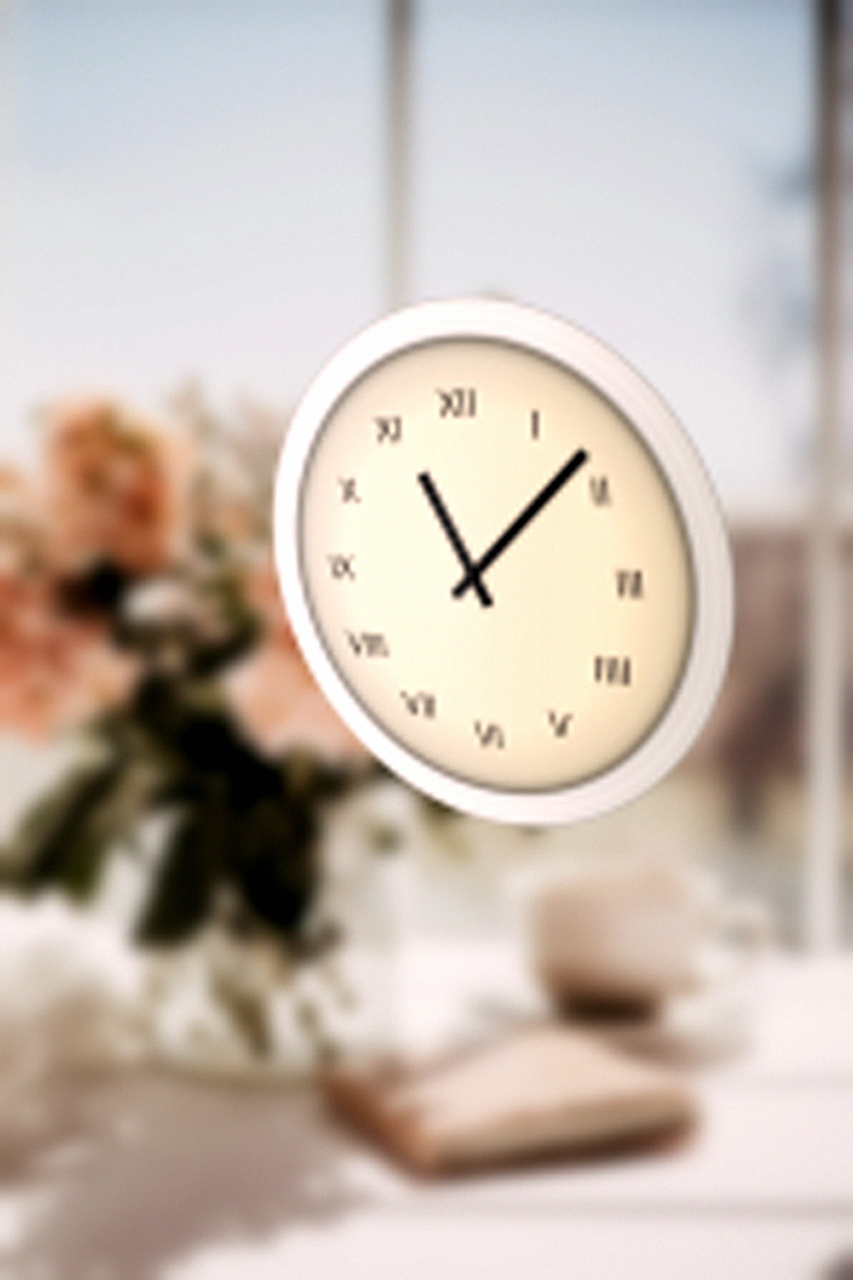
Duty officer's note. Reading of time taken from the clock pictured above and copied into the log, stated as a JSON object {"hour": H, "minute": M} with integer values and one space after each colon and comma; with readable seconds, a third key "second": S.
{"hour": 11, "minute": 8}
